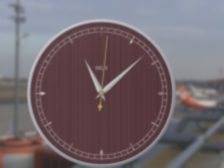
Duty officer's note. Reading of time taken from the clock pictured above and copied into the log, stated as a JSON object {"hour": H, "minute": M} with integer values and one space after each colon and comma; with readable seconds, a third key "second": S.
{"hour": 11, "minute": 8, "second": 1}
